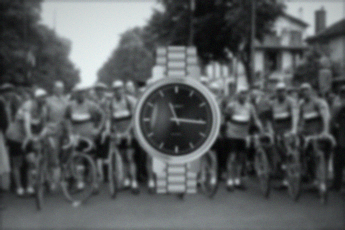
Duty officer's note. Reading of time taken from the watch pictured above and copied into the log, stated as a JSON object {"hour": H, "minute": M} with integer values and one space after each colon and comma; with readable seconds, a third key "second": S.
{"hour": 11, "minute": 16}
